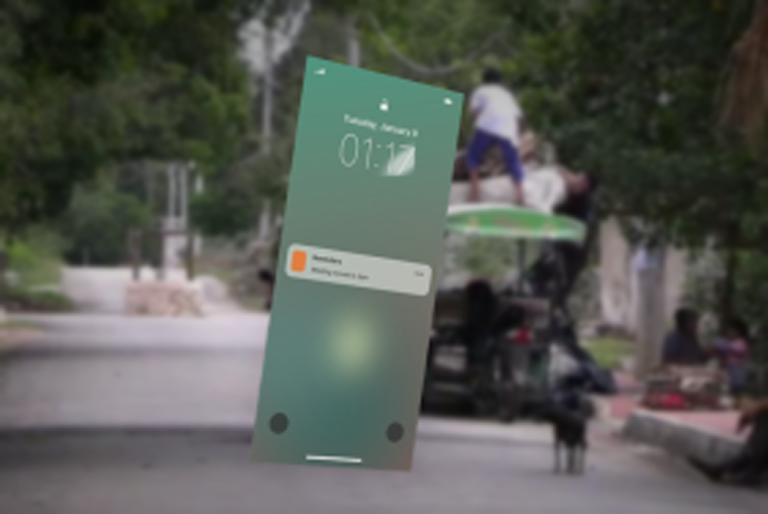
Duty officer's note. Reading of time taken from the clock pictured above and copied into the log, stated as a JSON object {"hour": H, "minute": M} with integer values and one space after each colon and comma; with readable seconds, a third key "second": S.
{"hour": 1, "minute": 17}
